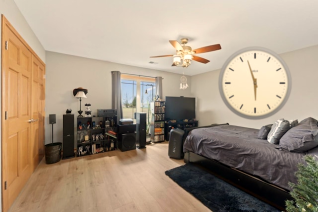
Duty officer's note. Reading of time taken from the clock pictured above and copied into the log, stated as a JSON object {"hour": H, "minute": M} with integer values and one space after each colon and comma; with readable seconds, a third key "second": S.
{"hour": 5, "minute": 57}
